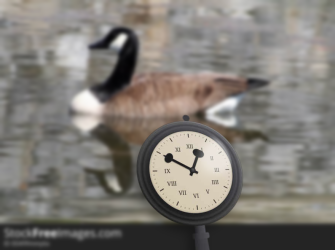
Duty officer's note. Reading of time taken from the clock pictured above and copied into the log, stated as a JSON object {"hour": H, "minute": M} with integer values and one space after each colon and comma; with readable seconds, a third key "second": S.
{"hour": 12, "minute": 50}
